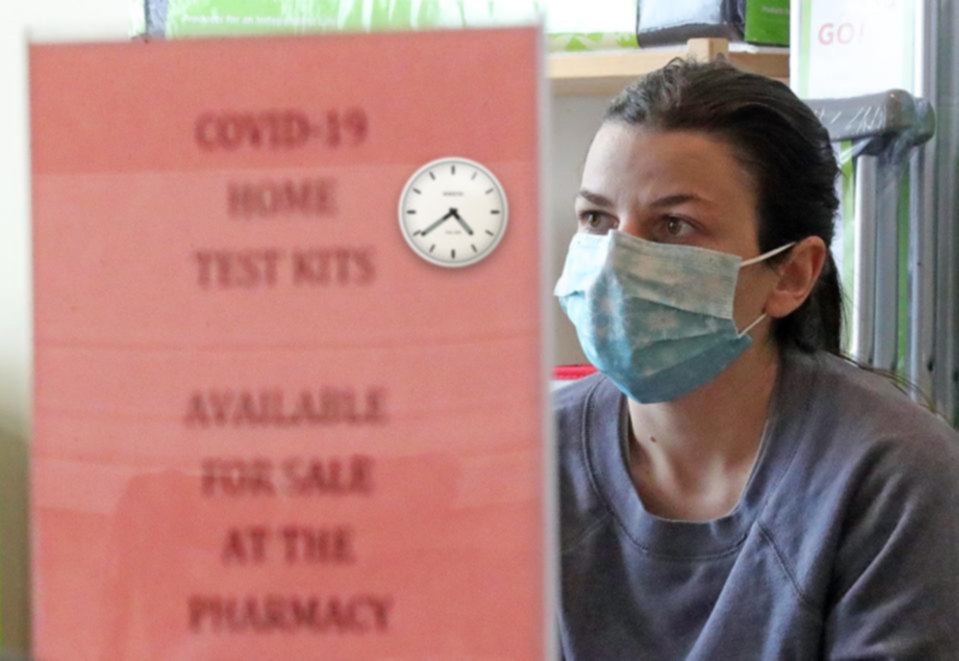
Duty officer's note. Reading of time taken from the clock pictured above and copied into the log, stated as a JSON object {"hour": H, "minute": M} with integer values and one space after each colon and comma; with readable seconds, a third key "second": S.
{"hour": 4, "minute": 39}
